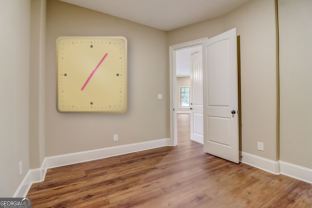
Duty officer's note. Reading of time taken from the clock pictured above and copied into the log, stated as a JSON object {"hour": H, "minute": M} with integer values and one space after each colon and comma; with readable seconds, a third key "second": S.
{"hour": 7, "minute": 6}
